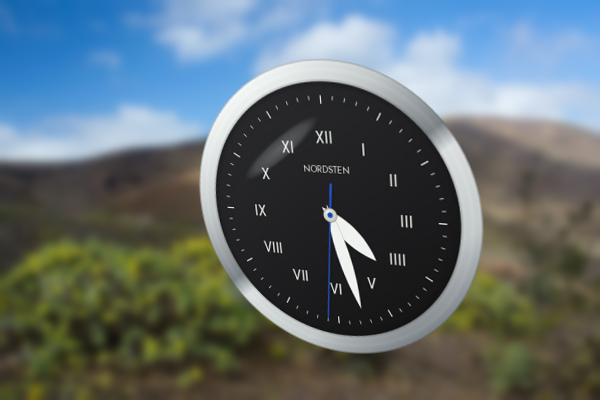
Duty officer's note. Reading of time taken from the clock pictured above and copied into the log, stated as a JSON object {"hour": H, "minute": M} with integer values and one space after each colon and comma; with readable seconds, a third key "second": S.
{"hour": 4, "minute": 27, "second": 31}
